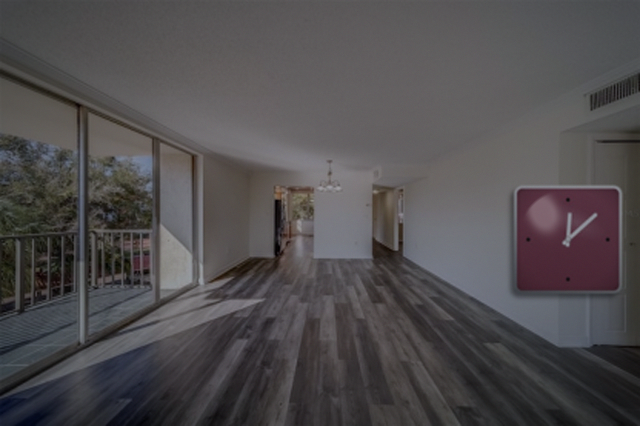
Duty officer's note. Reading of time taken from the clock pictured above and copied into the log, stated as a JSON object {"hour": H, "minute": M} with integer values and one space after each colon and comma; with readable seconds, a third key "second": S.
{"hour": 12, "minute": 8}
